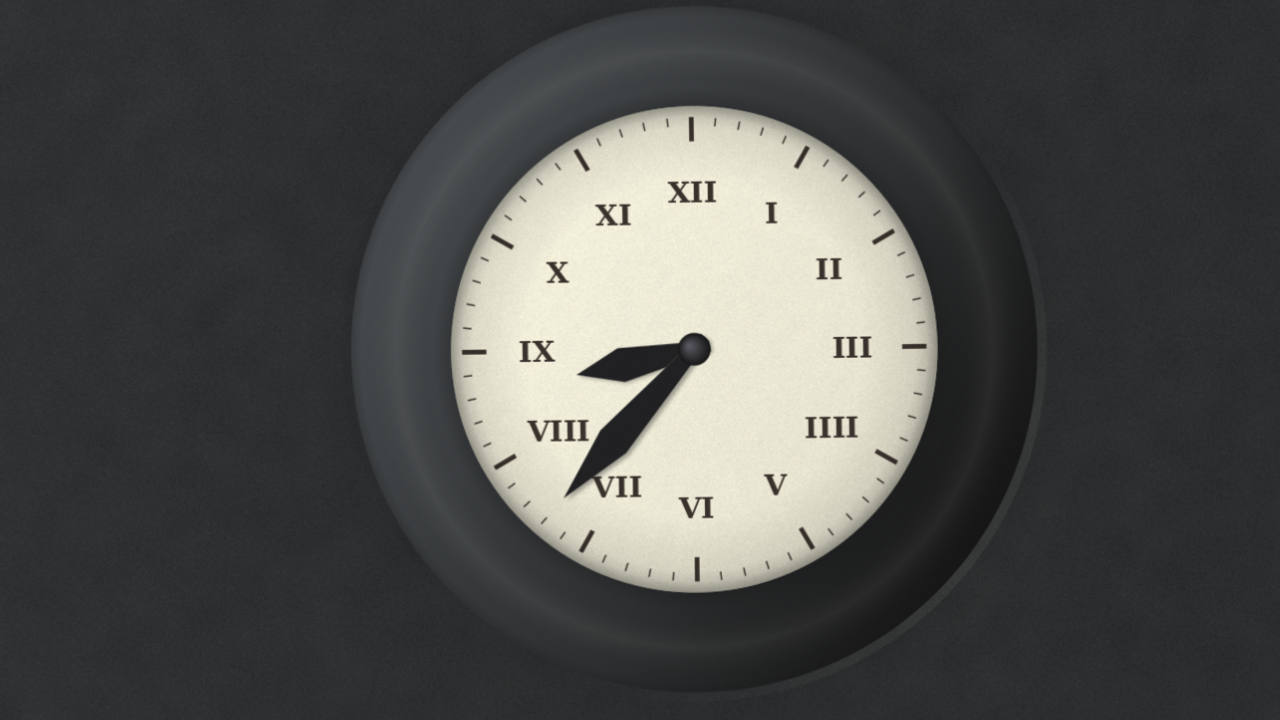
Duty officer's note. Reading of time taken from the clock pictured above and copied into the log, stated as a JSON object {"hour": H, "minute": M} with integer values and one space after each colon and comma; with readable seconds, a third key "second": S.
{"hour": 8, "minute": 37}
